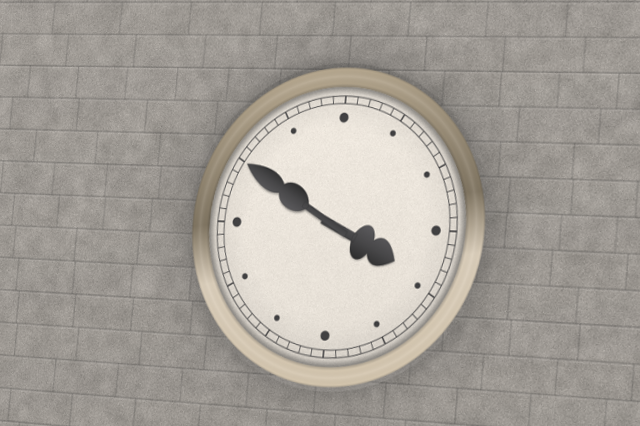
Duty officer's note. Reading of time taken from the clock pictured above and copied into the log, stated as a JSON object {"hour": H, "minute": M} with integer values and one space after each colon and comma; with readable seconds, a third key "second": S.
{"hour": 3, "minute": 50}
